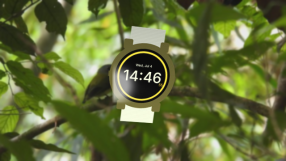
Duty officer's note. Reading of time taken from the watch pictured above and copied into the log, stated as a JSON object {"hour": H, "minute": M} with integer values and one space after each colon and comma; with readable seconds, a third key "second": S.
{"hour": 14, "minute": 46}
